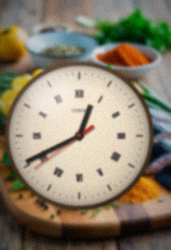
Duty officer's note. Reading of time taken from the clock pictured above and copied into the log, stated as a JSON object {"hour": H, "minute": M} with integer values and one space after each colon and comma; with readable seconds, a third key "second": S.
{"hour": 12, "minute": 40, "second": 39}
